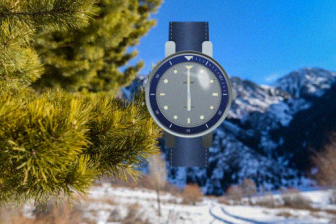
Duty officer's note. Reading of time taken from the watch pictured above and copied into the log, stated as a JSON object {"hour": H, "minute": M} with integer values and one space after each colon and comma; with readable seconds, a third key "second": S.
{"hour": 6, "minute": 0}
